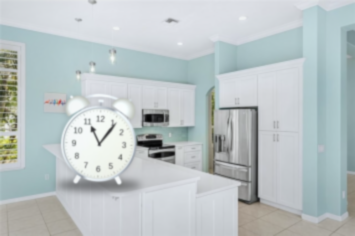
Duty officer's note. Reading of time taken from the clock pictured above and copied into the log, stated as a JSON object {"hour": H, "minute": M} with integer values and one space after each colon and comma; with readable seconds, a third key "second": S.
{"hour": 11, "minute": 6}
